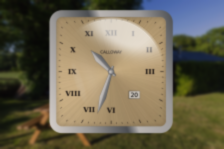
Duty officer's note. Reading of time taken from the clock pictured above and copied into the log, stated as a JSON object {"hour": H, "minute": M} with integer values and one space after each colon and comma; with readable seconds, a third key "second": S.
{"hour": 10, "minute": 33}
